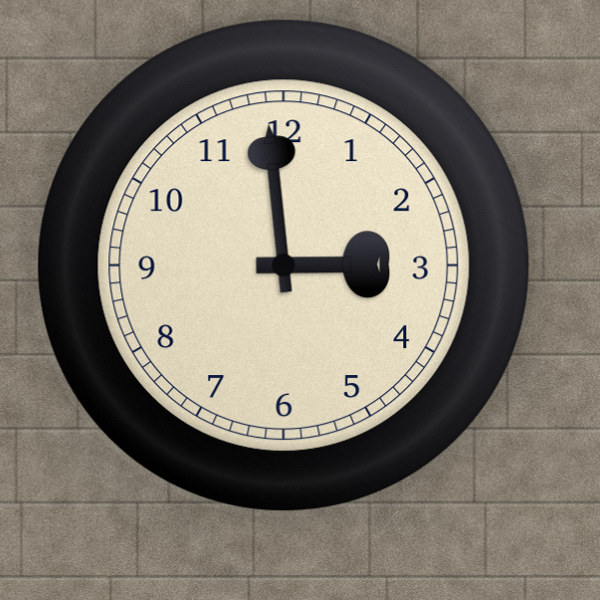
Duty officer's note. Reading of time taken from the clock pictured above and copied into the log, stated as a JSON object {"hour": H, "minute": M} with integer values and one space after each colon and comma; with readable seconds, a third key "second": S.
{"hour": 2, "minute": 59}
